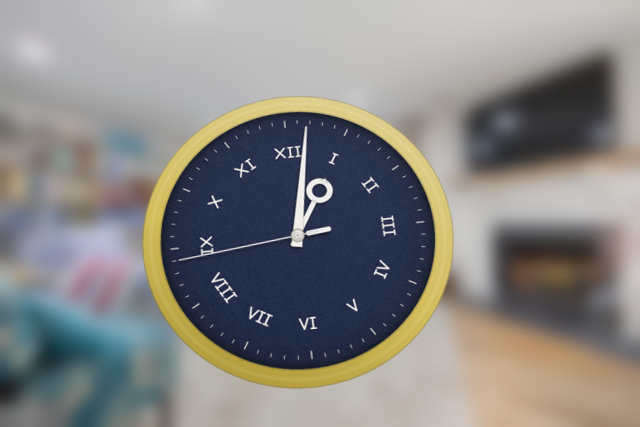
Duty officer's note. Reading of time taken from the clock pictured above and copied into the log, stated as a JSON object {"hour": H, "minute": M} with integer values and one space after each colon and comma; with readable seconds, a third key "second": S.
{"hour": 1, "minute": 1, "second": 44}
